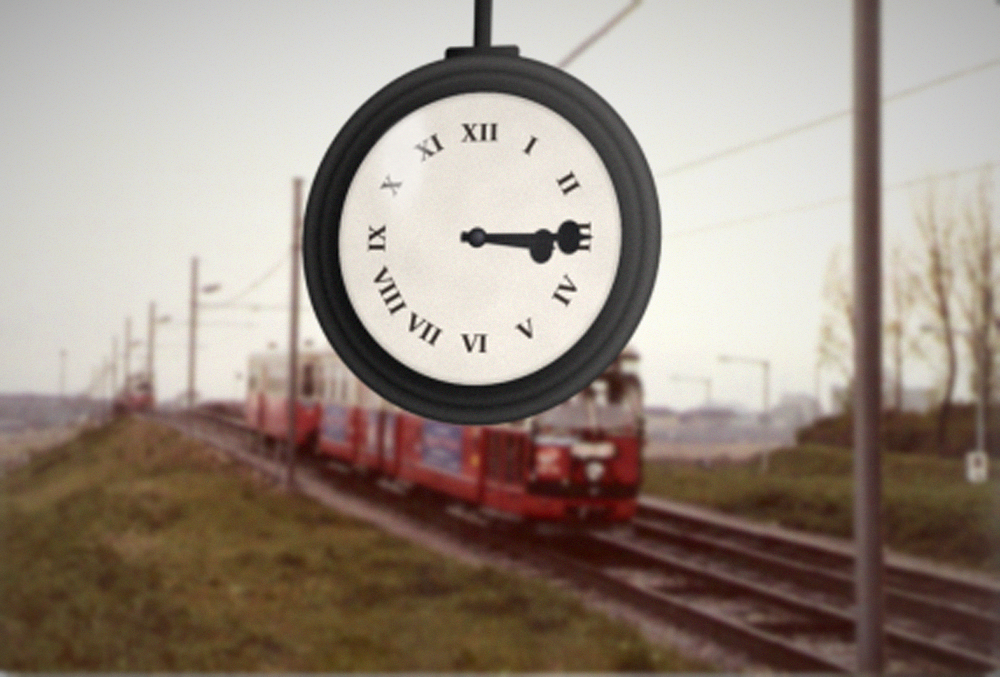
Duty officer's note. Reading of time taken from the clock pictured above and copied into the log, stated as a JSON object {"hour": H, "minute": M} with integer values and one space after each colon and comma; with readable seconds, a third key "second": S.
{"hour": 3, "minute": 15}
